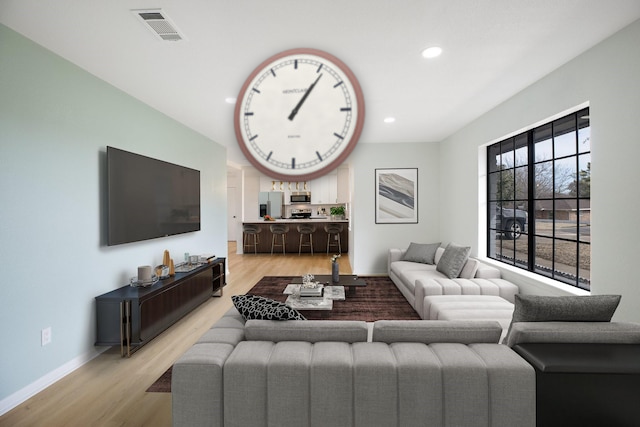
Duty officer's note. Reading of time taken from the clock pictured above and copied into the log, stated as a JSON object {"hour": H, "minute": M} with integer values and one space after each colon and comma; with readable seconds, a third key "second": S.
{"hour": 1, "minute": 6}
